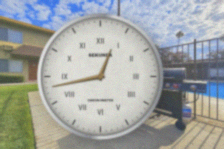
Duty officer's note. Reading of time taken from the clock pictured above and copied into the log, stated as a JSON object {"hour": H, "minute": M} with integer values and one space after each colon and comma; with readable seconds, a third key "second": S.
{"hour": 12, "minute": 43}
